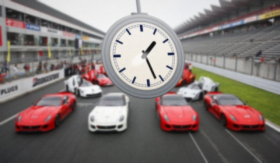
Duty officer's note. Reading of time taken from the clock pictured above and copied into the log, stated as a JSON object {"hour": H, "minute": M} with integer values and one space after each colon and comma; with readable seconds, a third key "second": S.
{"hour": 1, "minute": 27}
